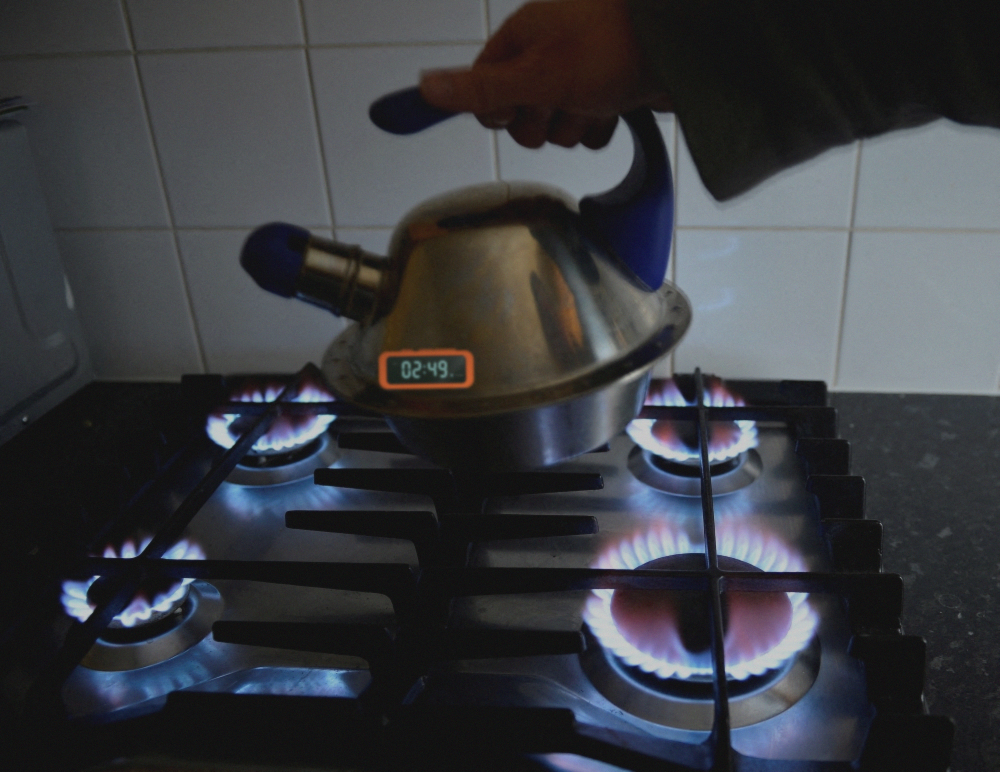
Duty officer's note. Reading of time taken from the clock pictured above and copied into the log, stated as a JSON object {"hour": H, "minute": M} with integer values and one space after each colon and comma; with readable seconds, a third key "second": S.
{"hour": 2, "minute": 49}
